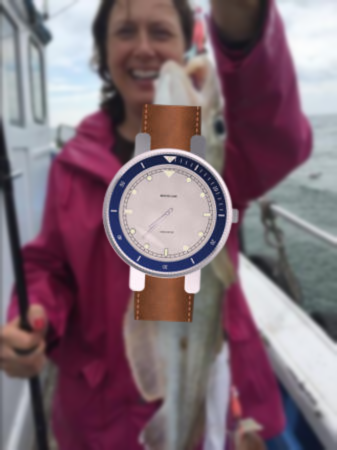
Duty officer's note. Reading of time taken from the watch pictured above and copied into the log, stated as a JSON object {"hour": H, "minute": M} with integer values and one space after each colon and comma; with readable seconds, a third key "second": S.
{"hour": 7, "minute": 37}
